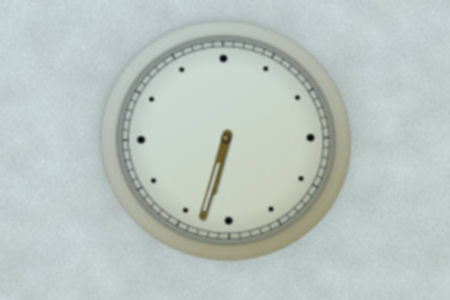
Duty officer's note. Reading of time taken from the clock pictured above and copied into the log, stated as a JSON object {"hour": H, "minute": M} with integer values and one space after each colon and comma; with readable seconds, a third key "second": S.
{"hour": 6, "minute": 33}
